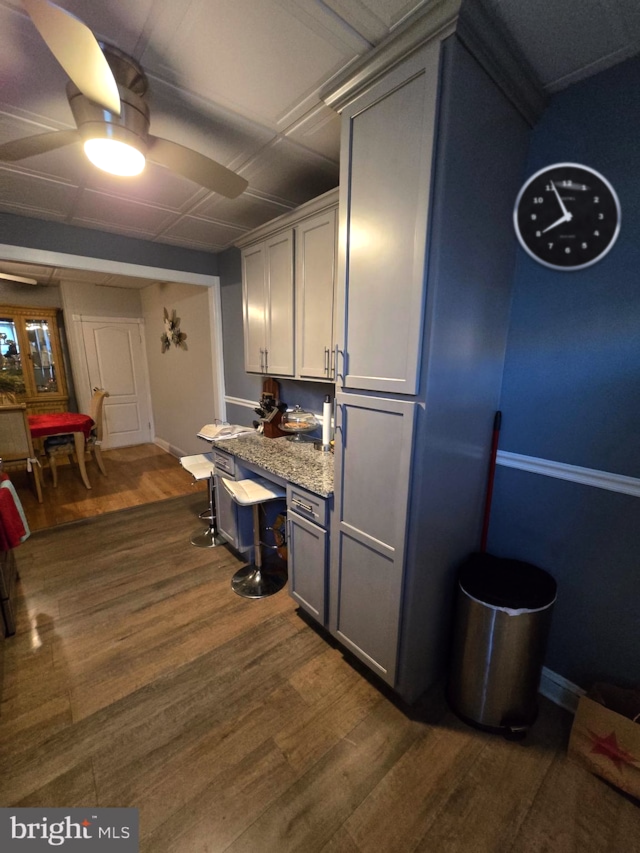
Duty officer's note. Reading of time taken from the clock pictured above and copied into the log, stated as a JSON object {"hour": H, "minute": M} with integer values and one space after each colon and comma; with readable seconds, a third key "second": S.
{"hour": 7, "minute": 56}
